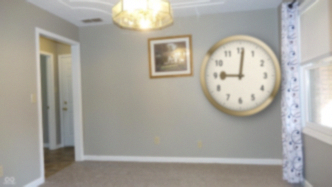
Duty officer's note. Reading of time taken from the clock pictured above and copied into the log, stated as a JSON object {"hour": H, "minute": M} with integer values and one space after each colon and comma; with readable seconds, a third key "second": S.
{"hour": 9, "minute": 1}
